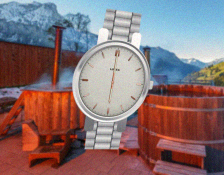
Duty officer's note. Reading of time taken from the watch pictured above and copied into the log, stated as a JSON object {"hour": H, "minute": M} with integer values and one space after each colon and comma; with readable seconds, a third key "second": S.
{"hour": 6, "minute": 0}
